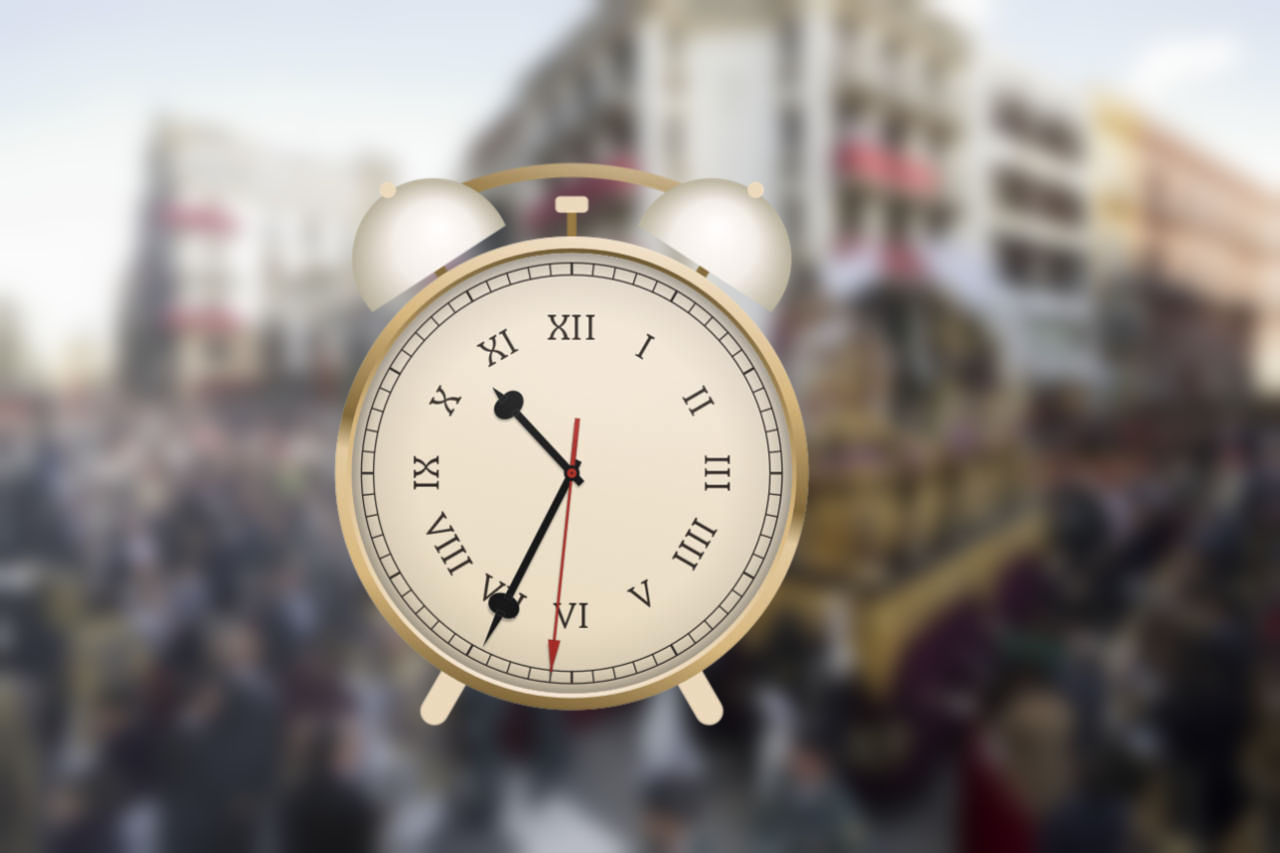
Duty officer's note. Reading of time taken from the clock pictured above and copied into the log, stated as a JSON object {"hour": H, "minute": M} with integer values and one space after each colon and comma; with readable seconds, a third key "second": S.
{"hour": 10, "minute": 34, "second": 31}
